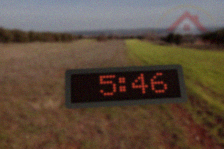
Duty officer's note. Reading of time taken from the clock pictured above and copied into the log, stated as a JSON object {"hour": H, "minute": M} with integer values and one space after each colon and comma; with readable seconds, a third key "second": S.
{"hour": 5, "minute": 46}
